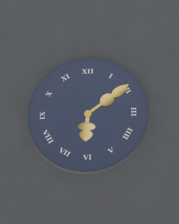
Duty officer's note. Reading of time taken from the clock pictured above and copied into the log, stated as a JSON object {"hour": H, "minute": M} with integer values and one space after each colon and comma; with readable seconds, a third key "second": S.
{"hour": 6, "minute": 9}
